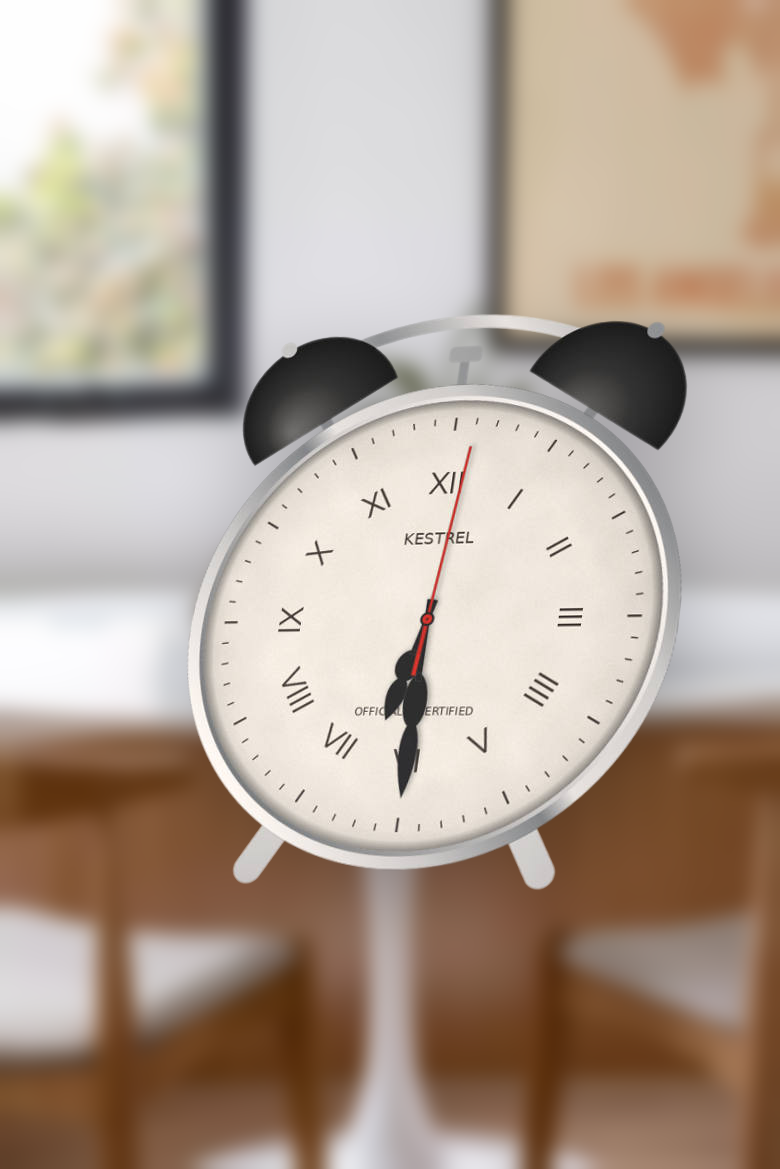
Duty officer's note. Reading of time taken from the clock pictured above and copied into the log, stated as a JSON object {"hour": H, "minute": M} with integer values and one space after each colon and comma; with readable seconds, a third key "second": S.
{"hour": 6, "minute": 30, "second": 1}
